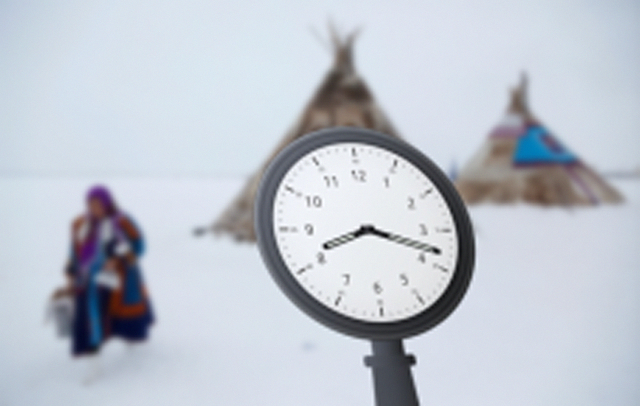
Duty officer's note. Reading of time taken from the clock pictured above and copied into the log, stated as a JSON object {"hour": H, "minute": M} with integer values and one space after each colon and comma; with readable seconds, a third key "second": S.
{"hour": 8, "minute": 18}
